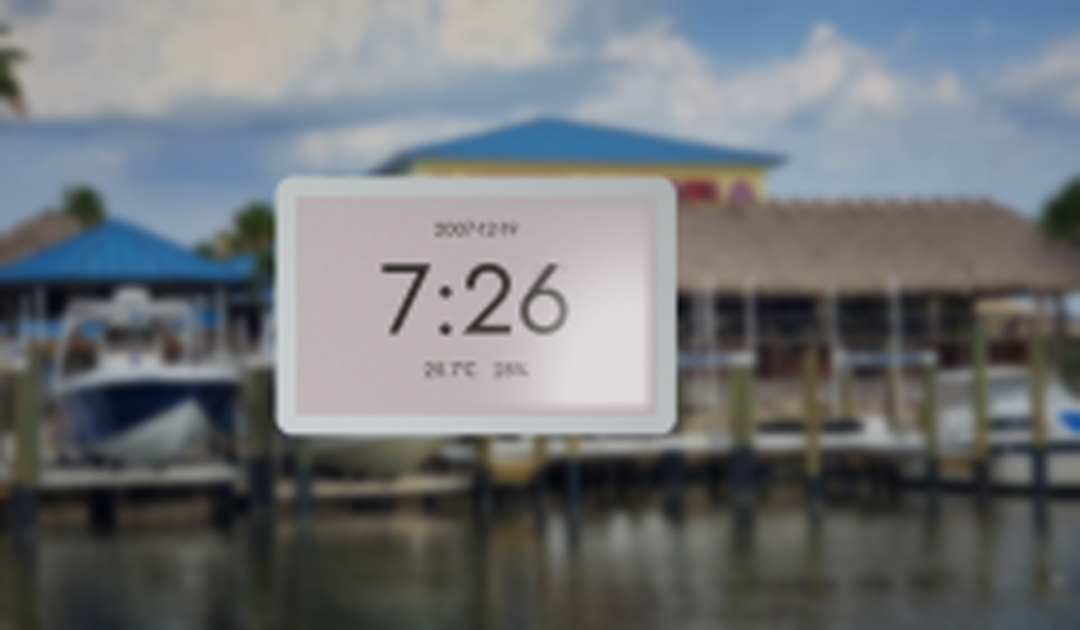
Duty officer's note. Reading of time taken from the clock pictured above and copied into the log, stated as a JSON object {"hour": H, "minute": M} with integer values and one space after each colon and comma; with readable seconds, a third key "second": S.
{"hour": 7, "minute": 26}
